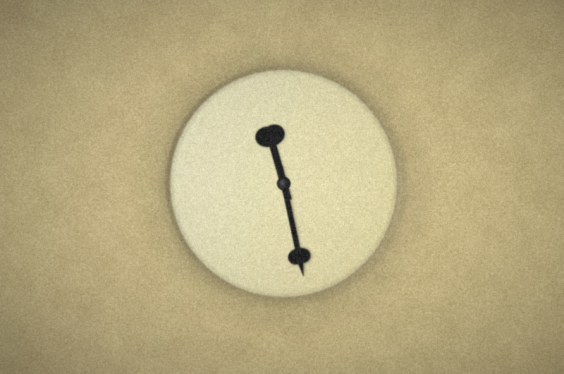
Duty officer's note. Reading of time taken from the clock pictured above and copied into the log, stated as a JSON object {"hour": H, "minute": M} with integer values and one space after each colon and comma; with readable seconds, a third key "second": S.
{"hour": 11, "minute": 28}
